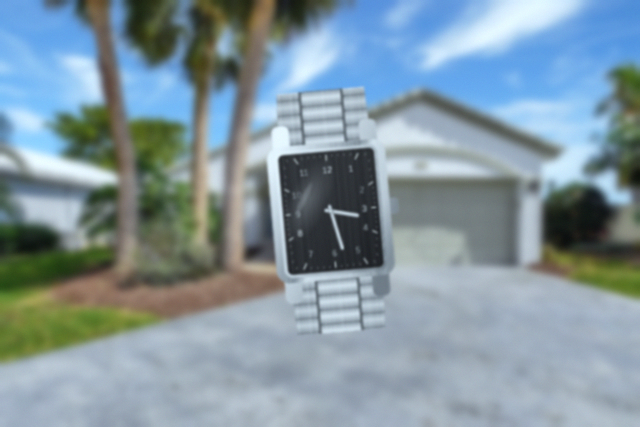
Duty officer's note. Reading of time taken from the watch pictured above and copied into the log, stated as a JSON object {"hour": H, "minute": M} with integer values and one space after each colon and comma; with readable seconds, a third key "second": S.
{"hour": 3, "minute": 28}
